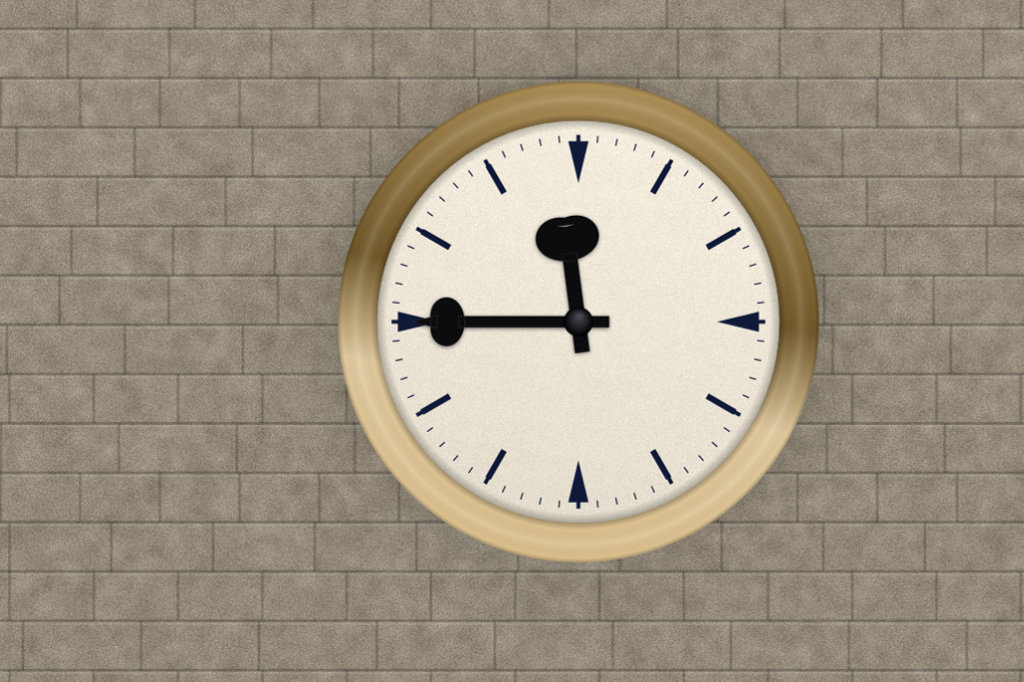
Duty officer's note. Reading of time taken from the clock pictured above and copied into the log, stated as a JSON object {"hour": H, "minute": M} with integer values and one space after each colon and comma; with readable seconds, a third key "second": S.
{"hour": 11, "minute": 45}
